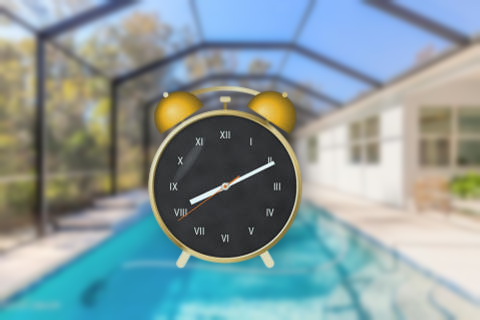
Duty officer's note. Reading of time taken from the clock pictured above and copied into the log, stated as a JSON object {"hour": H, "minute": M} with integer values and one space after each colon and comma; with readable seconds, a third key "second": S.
{"hour": 8, "minute": 10, "second": 39}
